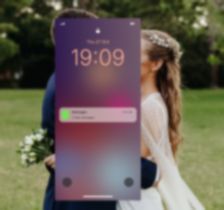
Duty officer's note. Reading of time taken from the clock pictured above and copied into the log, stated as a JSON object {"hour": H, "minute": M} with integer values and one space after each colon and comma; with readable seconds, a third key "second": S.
{"hour": 19, "minute": 9}
